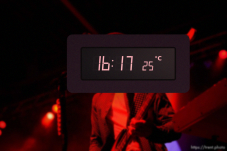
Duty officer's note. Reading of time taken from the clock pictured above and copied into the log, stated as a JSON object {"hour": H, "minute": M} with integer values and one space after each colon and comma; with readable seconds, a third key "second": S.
{"hour": 16, "minute": 17}
